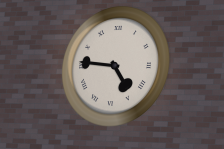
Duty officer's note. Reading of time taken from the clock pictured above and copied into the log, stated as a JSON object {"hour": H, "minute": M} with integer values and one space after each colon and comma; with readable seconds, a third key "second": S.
{"hour": 4, "minute": 46}
